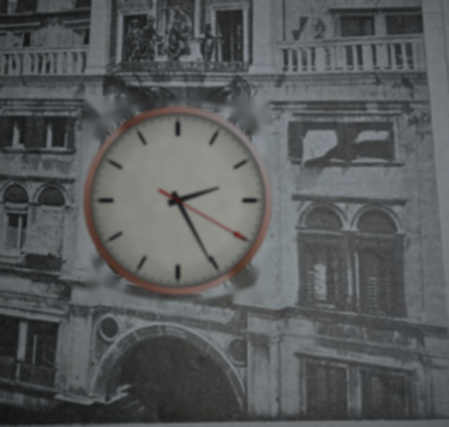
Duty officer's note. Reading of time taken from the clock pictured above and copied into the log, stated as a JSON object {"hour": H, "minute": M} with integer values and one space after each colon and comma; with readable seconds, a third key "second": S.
{"hour": 2, "minute": 25, "second": 20}
